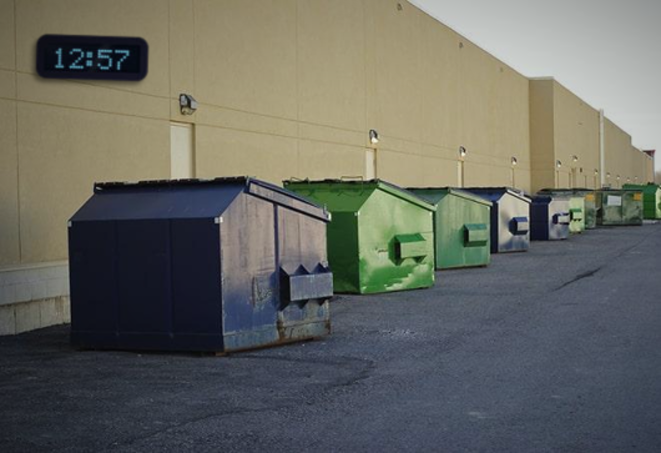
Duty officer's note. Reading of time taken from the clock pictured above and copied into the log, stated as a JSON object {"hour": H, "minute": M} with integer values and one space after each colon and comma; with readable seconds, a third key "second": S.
{"hour": 12, "minute": 57}
